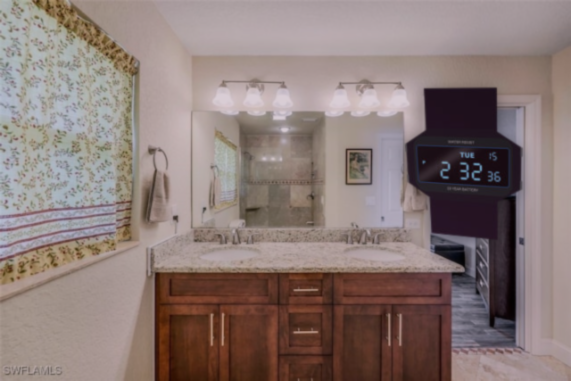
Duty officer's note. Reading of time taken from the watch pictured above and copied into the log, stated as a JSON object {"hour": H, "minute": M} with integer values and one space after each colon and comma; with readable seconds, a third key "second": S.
{"hour": 2, "minute": 32}
